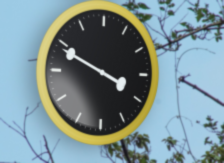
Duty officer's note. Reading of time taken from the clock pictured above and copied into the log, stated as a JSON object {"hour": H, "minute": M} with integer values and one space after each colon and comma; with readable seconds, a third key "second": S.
{"hour": 3, "minute": 49}
